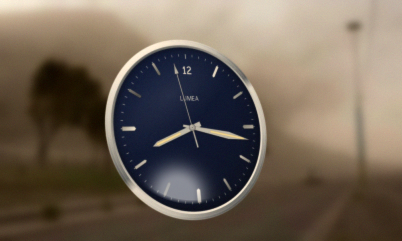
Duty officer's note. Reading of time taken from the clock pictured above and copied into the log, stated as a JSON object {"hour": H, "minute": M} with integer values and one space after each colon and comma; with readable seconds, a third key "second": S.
{"hour": 8, "minute": 16, "second": 58}
